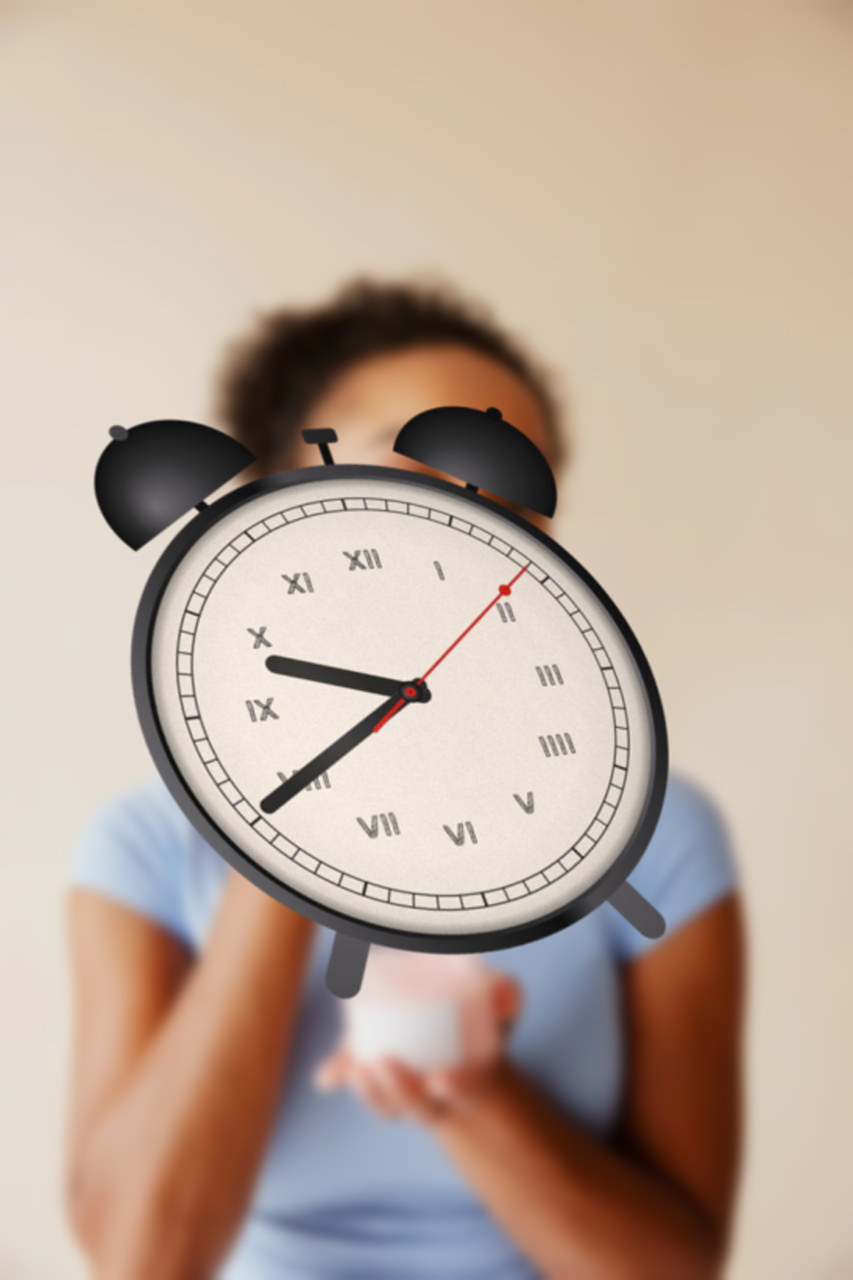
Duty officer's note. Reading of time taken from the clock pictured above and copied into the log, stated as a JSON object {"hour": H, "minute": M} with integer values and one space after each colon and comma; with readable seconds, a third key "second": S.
{"hour": 9, "minute": 40, "second": 9}
